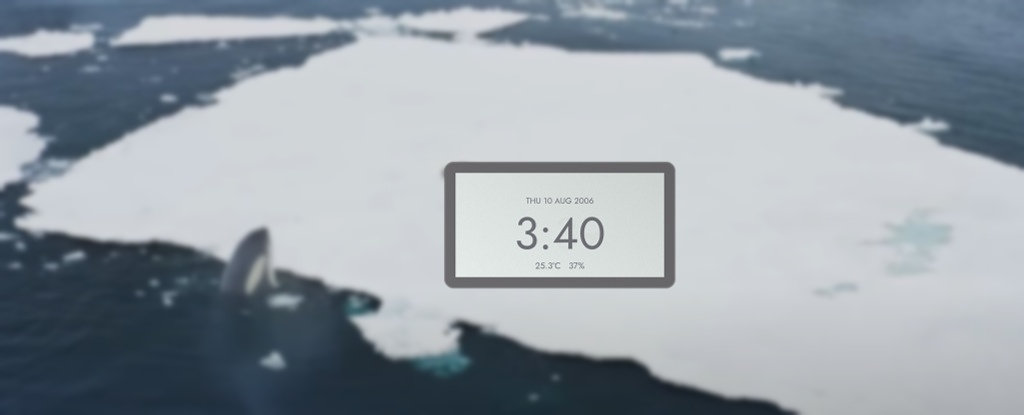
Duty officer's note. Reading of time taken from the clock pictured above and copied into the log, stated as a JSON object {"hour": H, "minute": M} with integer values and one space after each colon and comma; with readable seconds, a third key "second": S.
{"hour": 3, "minute": 40}
